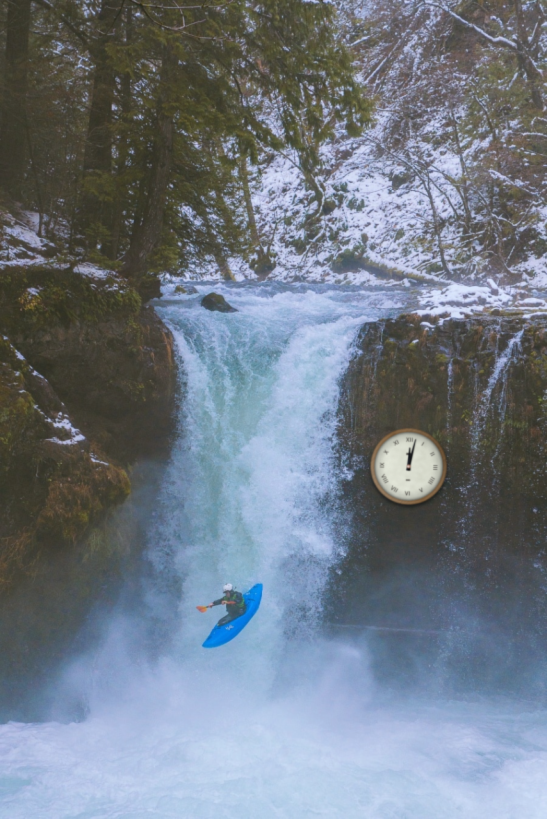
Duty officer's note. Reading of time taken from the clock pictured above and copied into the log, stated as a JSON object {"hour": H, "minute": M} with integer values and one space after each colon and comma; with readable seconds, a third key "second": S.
{"hour": 12, "minute": 2}
